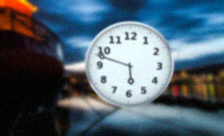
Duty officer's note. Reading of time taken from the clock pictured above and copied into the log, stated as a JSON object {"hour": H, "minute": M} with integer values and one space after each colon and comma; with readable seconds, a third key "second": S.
{"hour": 5, "minute": 48}
